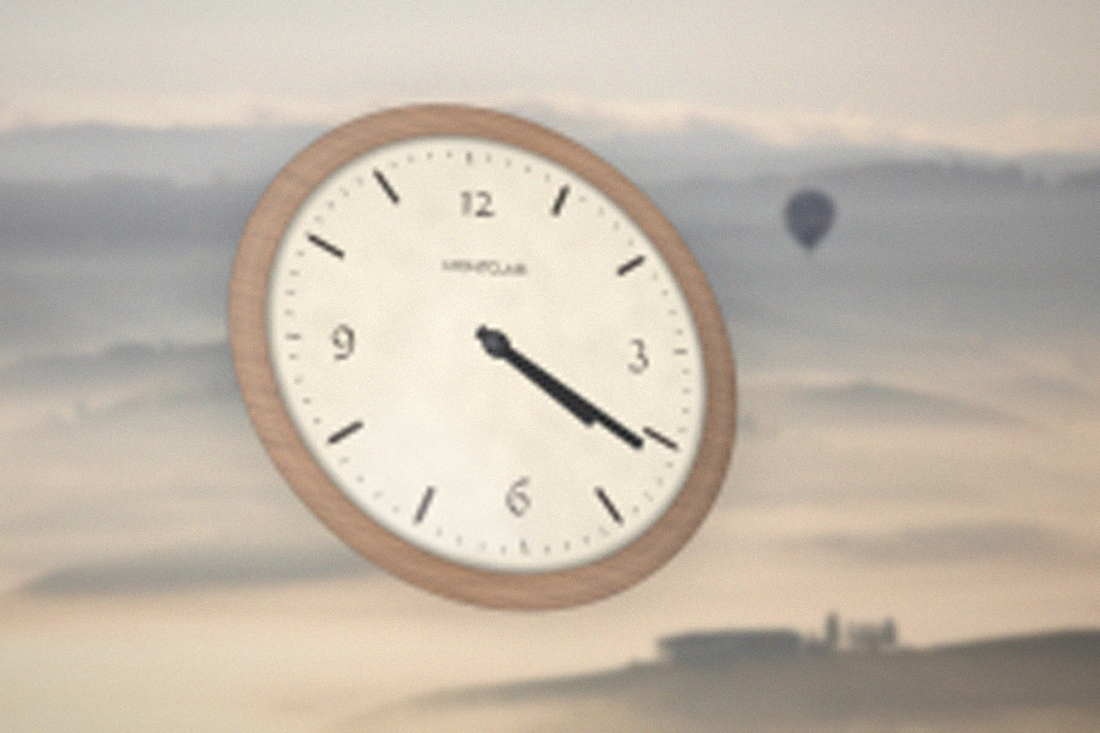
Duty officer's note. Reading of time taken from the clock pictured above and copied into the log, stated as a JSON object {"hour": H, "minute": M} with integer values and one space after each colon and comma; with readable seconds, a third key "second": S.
{"hour": 4, "minute": 21}
